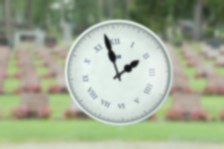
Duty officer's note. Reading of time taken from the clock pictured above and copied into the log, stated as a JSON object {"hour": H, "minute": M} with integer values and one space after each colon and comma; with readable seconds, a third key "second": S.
{"hour": 1, "minute": 58}
